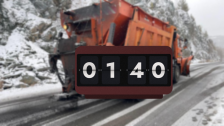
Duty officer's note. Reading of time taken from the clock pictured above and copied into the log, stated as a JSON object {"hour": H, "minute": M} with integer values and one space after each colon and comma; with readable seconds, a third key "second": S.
{"hour": 1, "minute": 40}
